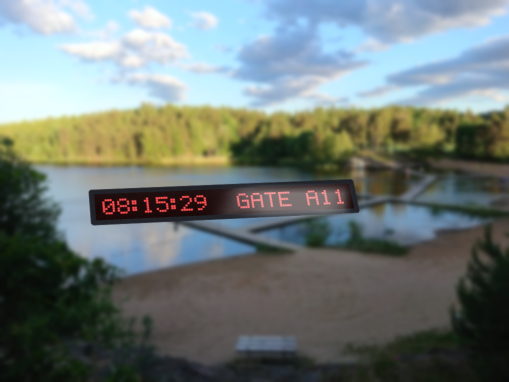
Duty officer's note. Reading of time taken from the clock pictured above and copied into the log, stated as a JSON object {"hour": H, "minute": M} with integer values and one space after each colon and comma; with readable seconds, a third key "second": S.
{"hour": 8, "minute": 15, "second": 29}
